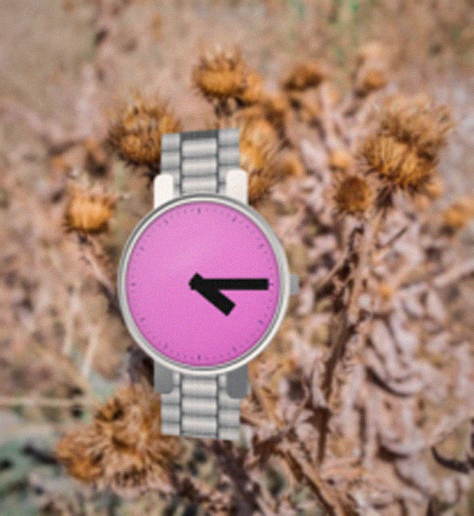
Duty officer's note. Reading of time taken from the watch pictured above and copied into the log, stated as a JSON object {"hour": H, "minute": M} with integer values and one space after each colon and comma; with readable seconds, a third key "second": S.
{"hour": 4, "minute": 15}
